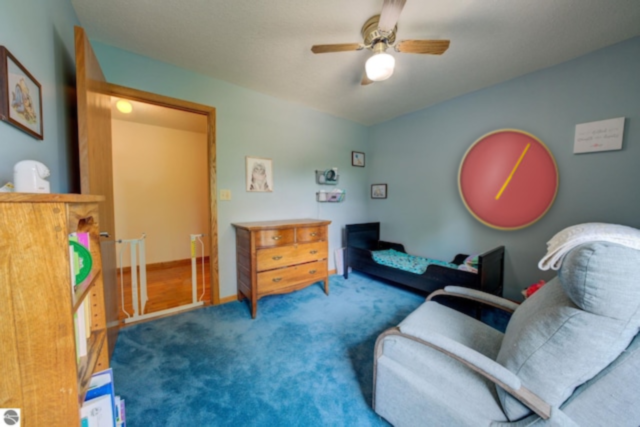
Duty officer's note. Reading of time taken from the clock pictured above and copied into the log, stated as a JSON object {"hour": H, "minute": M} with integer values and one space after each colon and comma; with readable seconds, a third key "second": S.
{"hour": 7, "minute": 5}
